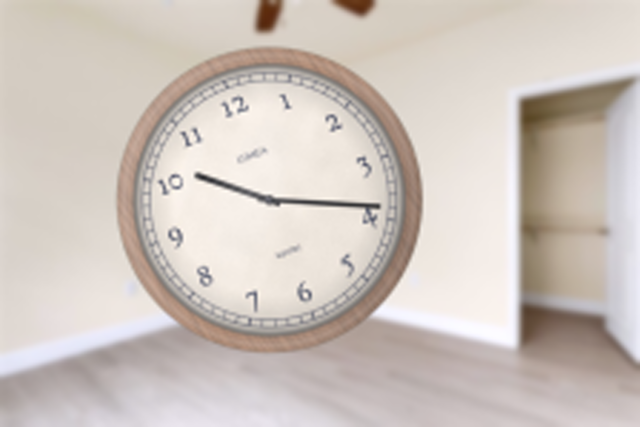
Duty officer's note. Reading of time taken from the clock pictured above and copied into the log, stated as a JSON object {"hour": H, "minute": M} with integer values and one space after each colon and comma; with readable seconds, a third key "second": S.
{"hour": 10, "minute": 19}
